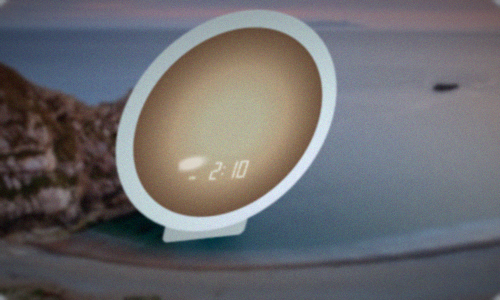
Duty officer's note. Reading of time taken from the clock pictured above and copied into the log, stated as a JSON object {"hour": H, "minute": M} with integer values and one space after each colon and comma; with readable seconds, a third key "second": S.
{"hour": 2, "minute": 10}
